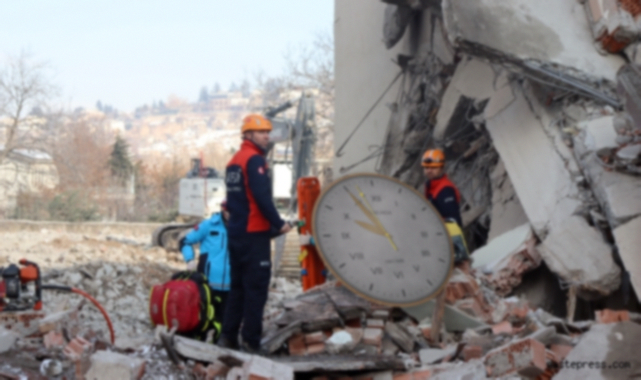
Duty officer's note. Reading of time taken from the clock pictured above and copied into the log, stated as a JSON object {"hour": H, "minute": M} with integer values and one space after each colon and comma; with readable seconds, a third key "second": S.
{"hour": 9, "minute": 54, "second": 57}
